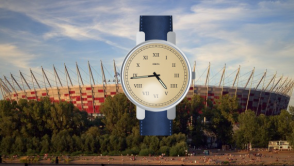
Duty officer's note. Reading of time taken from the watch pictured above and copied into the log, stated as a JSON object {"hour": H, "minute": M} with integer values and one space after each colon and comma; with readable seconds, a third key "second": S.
{"hour": 4, "minute": 44}
